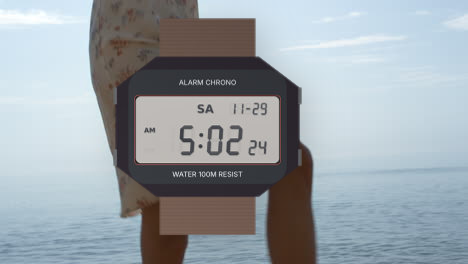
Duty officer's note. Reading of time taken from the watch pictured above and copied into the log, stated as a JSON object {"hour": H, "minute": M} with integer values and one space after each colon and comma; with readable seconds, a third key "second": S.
{"hour": 5, "minute": 2, "second": 24}
